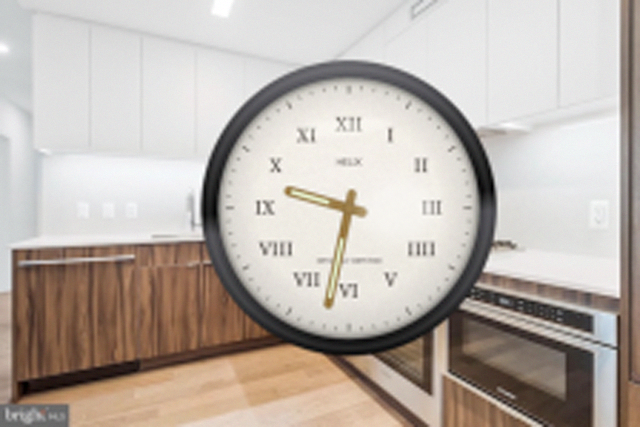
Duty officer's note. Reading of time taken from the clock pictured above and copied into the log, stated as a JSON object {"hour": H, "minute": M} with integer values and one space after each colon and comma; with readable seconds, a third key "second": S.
{"hour": 9, "minute": 32}
